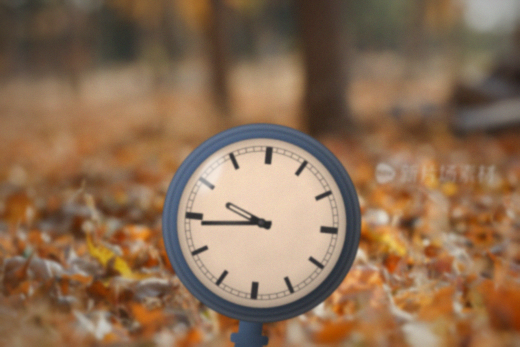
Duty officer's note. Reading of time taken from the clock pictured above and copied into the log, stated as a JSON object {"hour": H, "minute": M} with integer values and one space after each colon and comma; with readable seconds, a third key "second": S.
{"hour": 9, "minute": 44}
